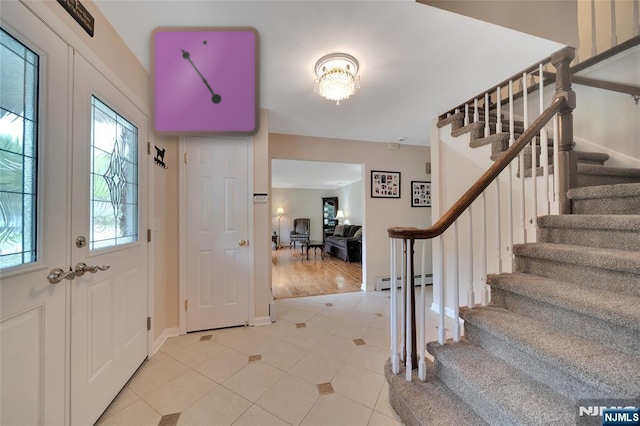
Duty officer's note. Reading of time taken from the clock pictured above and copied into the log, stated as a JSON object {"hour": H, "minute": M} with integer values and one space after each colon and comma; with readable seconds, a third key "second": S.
{"hour": 4, "minute": 54}
